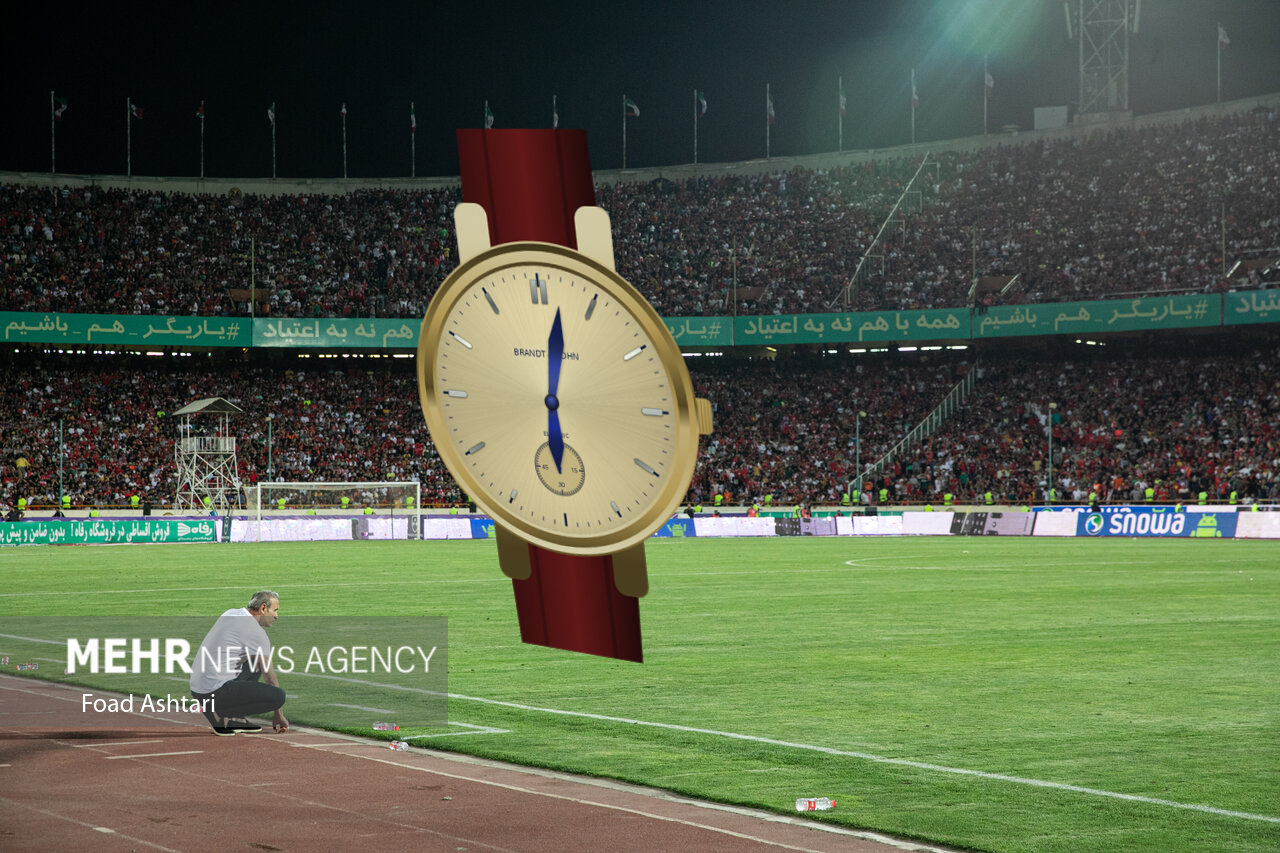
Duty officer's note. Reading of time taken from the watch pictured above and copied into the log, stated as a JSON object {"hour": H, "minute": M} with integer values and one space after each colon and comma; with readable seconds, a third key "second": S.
{"hour": 6, "minute": 2}
